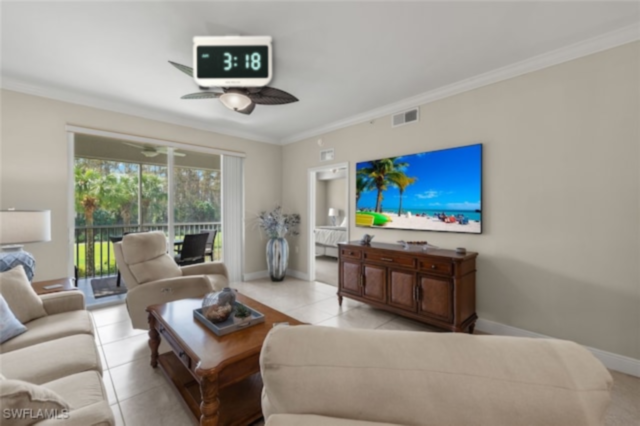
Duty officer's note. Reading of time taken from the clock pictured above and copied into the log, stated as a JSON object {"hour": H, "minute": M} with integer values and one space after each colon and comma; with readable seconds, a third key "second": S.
{"hour": 3, "minute": 18}
